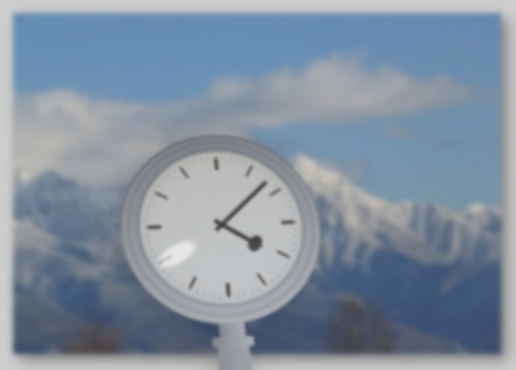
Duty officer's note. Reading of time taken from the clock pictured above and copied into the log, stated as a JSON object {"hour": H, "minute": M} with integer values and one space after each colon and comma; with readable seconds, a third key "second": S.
{"hour": 4, "minute": 8}
